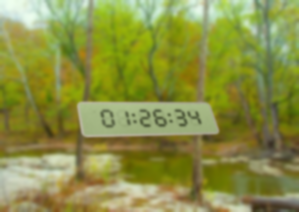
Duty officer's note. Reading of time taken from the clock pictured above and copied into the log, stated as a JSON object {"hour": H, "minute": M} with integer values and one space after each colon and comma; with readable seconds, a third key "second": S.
{"hour": 1, "minute": 26, "second": 34}
